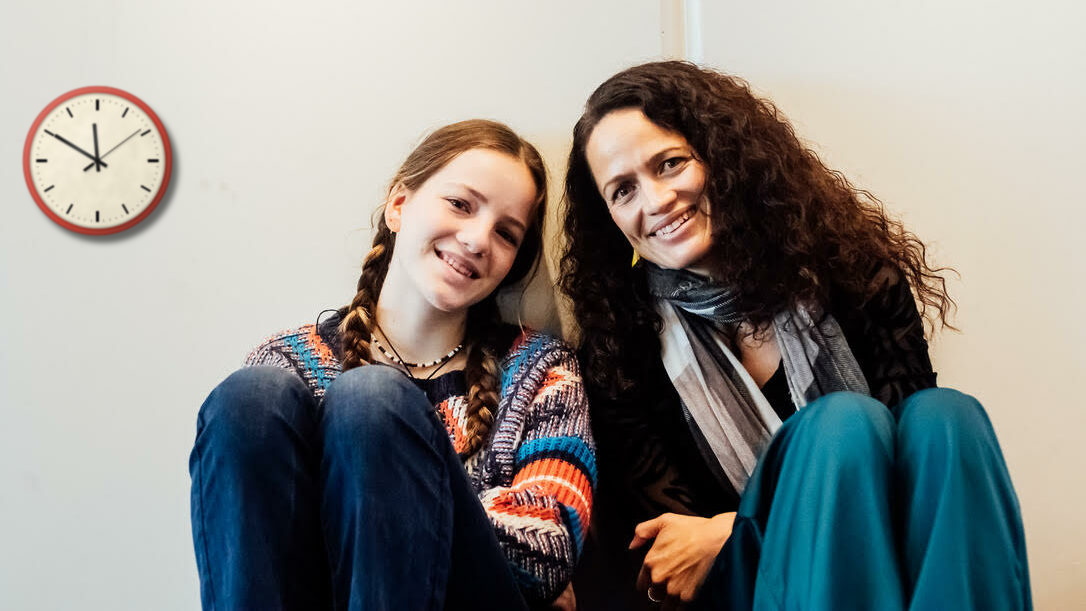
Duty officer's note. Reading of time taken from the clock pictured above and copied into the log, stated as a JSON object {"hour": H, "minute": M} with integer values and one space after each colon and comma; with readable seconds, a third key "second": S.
{"hour": 11, "minute": 50, "second": 9}
